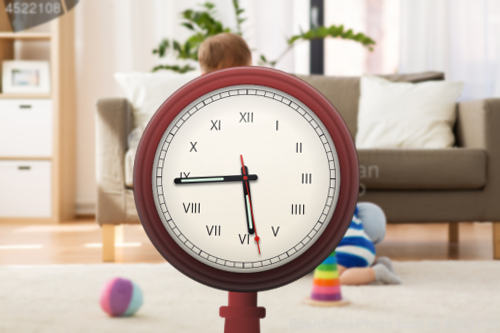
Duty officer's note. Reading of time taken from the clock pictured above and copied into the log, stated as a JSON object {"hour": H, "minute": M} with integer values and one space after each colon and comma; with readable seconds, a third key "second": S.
{"hour": 5, "minute": 44, "second": 28}
